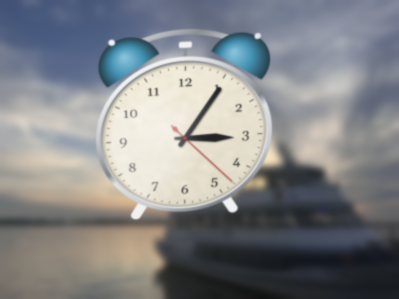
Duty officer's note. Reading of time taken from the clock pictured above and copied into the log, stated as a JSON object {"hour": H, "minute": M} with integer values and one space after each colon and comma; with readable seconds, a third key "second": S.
{"hour": 3, "minute": 5, "second": 23}
